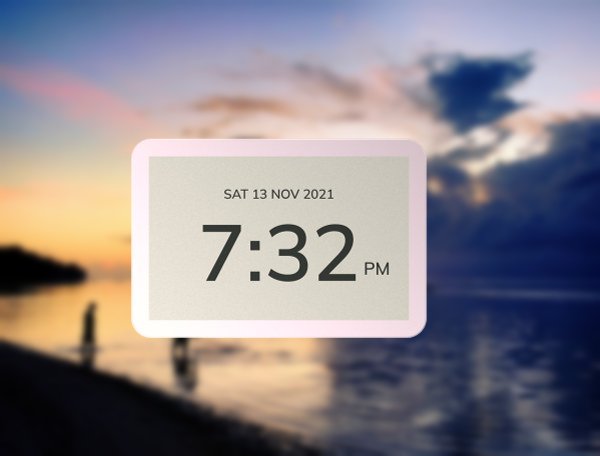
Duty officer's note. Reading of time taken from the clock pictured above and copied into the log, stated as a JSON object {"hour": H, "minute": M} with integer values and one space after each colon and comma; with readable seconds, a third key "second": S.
{"hour": 7, "minute": 32}
